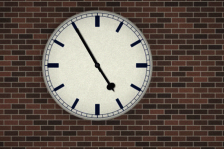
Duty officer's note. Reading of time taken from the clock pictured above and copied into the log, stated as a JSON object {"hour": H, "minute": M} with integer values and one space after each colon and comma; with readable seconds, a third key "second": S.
{"hour": 4, "minute": 55}
